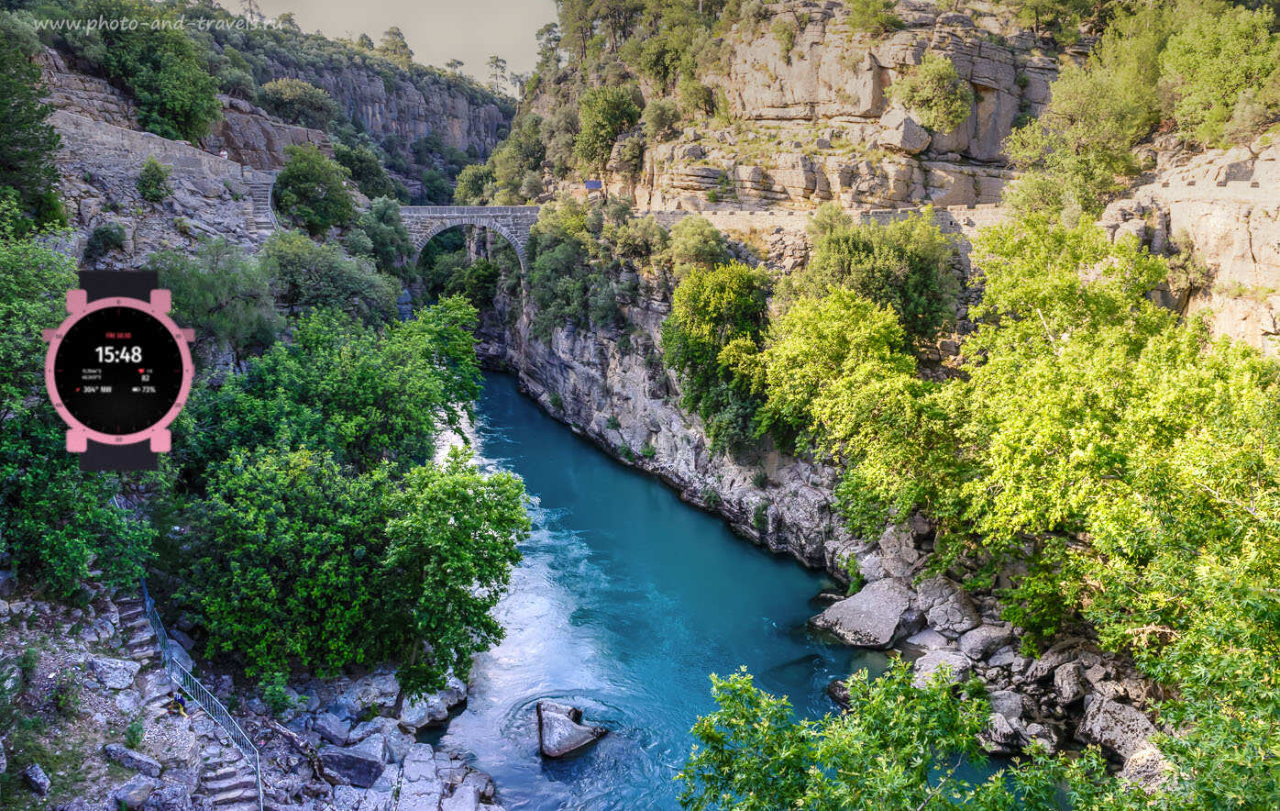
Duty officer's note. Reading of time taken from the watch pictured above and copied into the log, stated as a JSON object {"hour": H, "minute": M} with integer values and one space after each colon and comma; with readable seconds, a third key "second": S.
{"hour": 15, "minute": 48}
